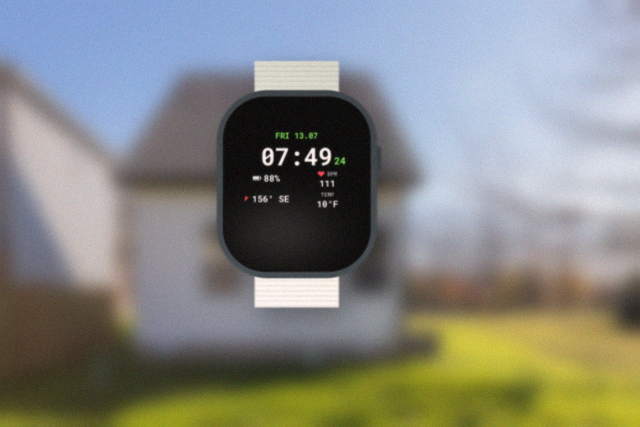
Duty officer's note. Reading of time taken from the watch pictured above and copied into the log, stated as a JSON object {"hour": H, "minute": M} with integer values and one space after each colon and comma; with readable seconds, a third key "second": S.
{"hour": 7, "minute": 49, "second": 24}
